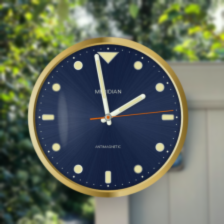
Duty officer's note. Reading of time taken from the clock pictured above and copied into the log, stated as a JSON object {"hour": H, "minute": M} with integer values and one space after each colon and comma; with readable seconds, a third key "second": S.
{"hour": 1, "minute": 58, "second": 14}
